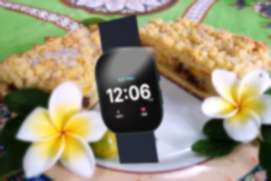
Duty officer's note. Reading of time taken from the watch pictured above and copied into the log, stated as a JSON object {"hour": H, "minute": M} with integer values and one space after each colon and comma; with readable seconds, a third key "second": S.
{"hour": 12, "minute": 6}
